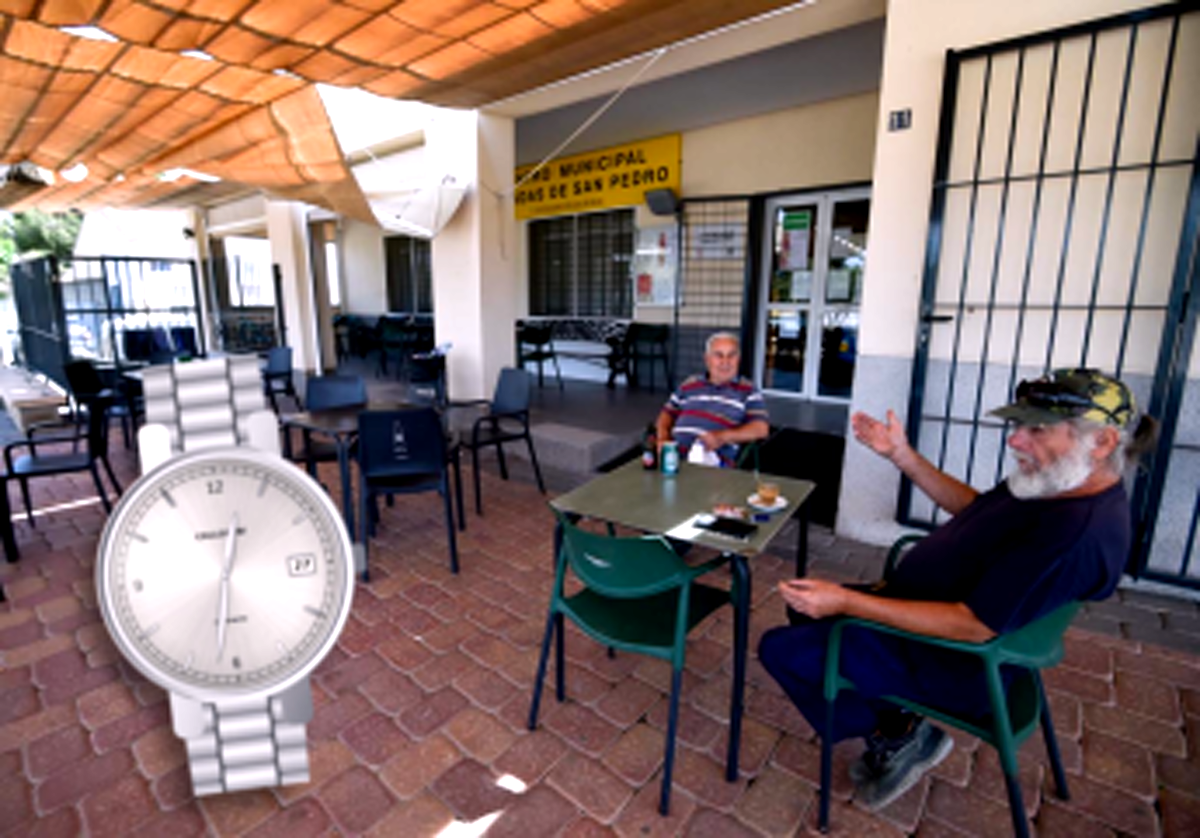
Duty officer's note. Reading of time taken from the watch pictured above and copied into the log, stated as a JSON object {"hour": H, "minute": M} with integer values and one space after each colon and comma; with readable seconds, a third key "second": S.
{"hour": 12, "minute": 32}
